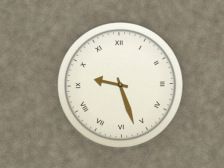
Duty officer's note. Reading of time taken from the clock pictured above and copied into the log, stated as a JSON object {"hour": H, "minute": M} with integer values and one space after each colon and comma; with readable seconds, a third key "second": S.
{"hour": 9, "minute": 27}
